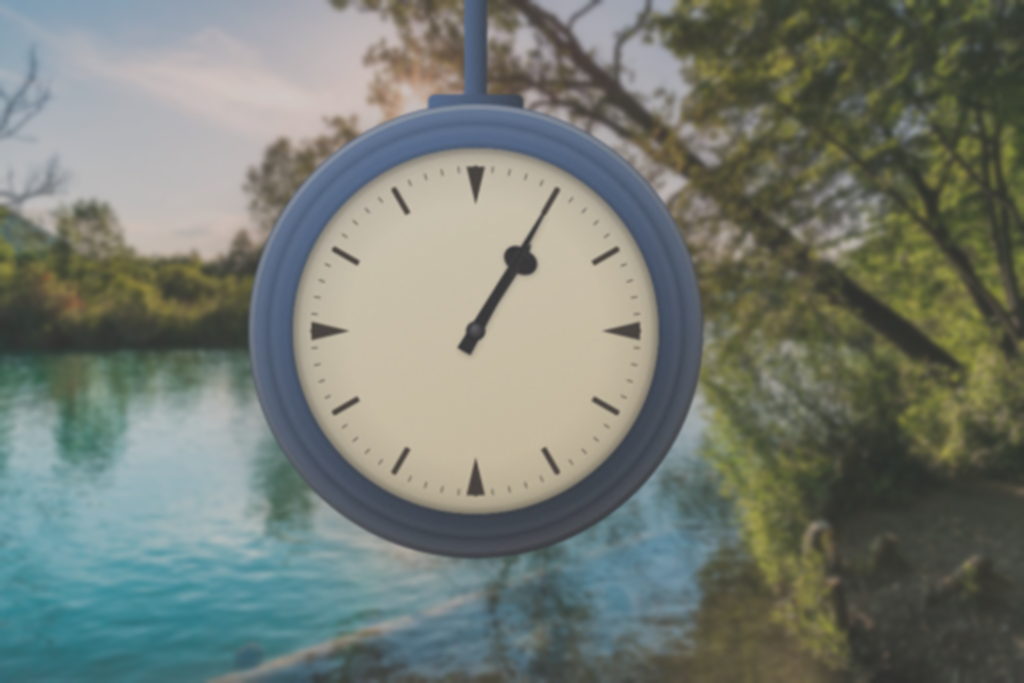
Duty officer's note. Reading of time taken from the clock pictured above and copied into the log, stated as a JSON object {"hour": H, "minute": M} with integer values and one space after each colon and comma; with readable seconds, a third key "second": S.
{"hour": 1, "minute": 5}
